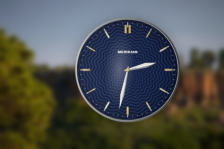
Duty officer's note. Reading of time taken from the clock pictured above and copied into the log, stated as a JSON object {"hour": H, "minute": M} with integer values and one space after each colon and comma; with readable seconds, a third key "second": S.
{"hour": 2, "minute": 32}
